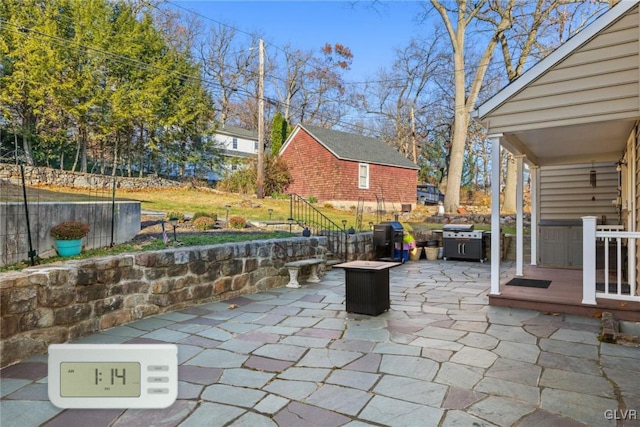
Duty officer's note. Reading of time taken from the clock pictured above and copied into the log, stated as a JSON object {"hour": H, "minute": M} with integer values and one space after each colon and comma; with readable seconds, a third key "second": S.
{"hour": 1, "minute": 14}
